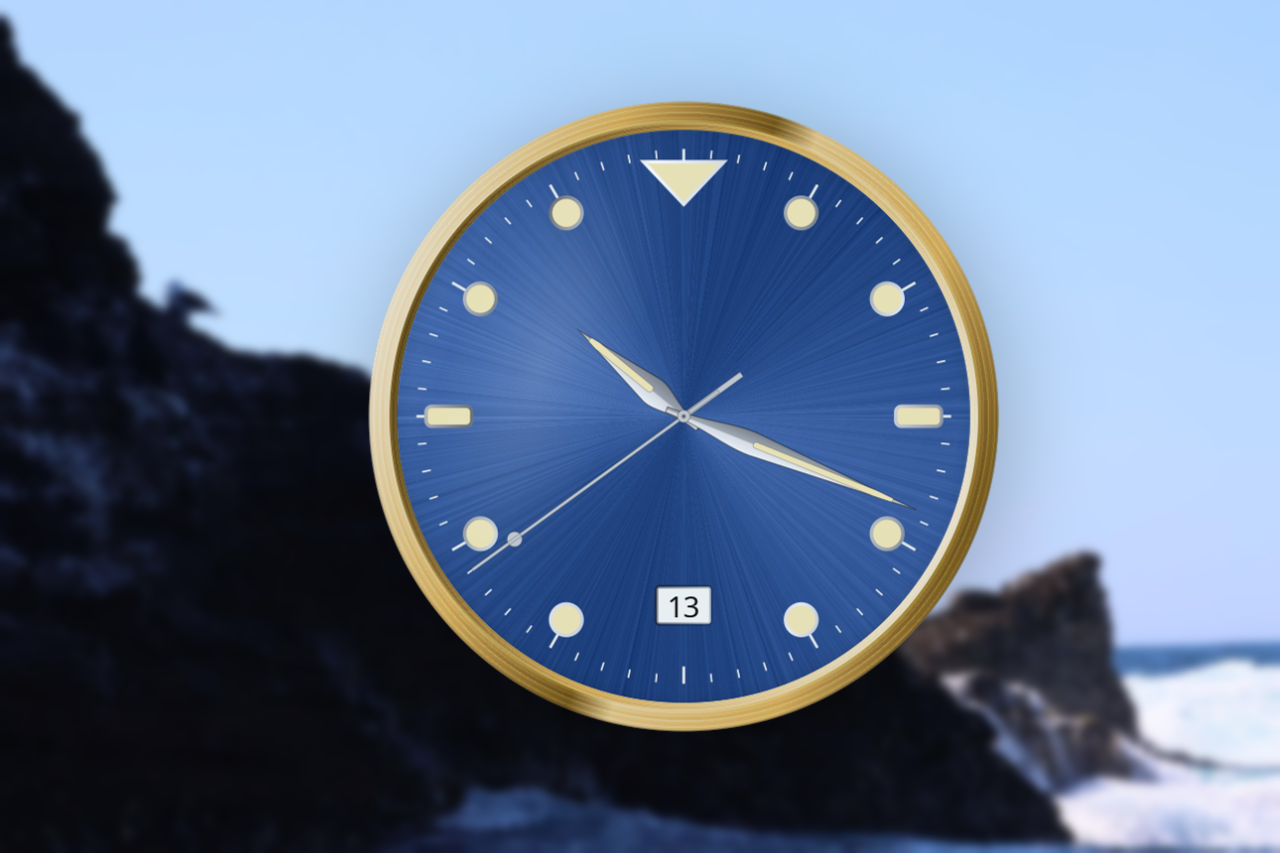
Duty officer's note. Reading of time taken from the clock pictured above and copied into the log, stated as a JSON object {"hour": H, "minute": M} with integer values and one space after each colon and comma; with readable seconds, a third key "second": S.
{"hour": 10, "minute": 18, "second": 39}
